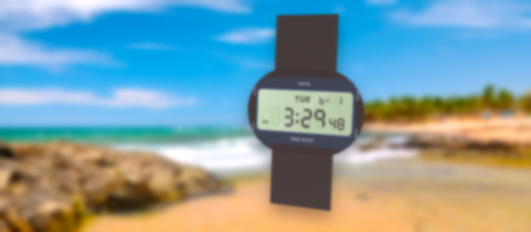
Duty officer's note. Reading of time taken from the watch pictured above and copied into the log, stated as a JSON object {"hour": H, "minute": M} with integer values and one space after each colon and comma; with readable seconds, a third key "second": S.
{"hour": 3, "minute": 29, "second": 48}
